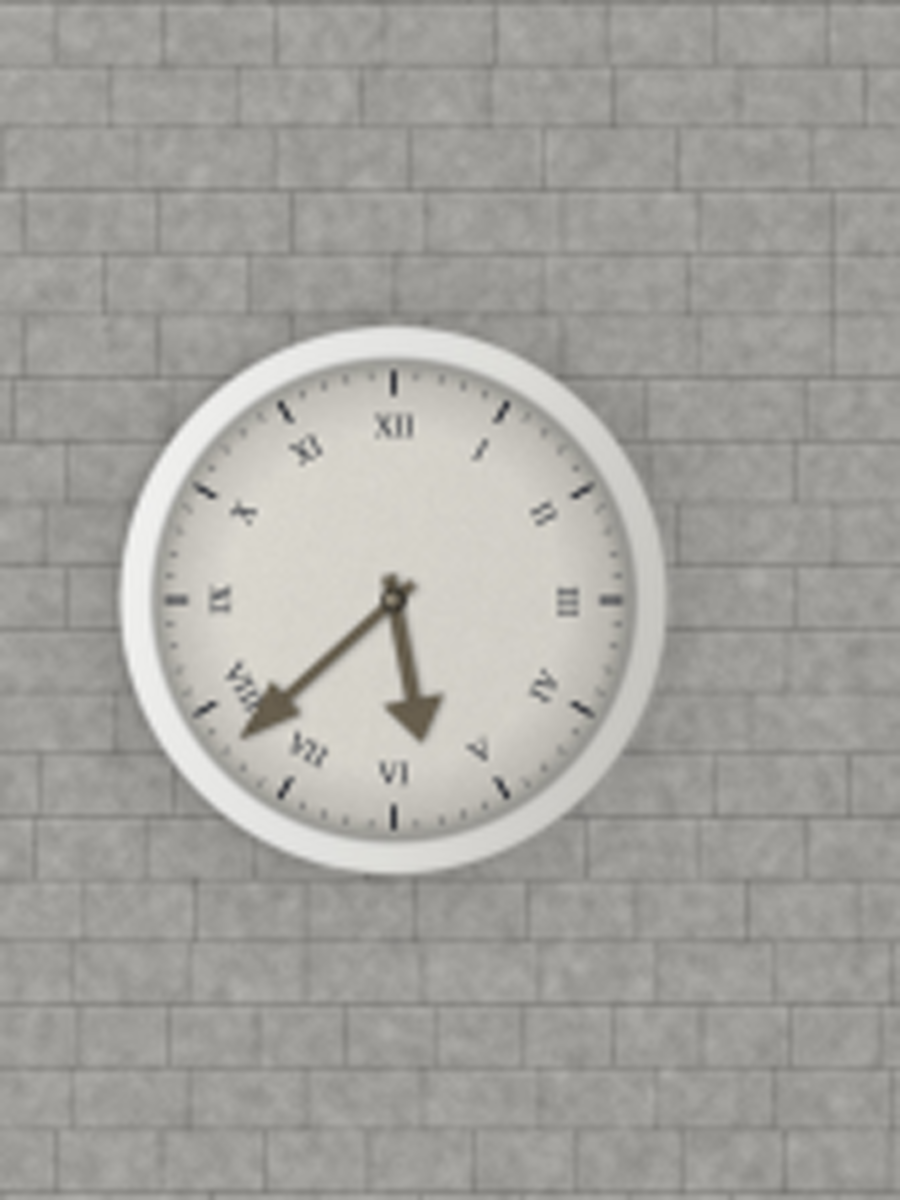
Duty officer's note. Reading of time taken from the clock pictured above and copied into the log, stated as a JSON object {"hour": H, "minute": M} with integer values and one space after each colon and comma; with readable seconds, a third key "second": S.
{"hour": 5, "minute": 38}
